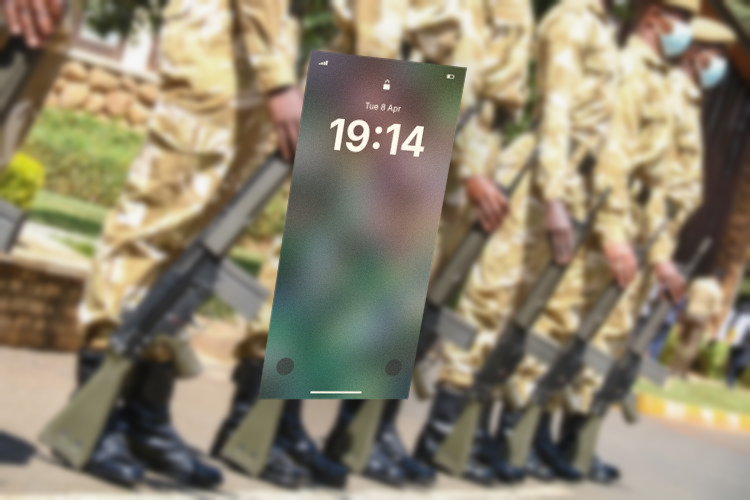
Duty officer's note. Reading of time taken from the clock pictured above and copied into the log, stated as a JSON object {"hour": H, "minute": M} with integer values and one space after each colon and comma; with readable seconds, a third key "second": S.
{"hour": 19, "minute": 14}
